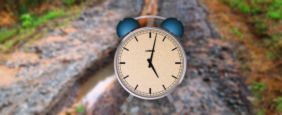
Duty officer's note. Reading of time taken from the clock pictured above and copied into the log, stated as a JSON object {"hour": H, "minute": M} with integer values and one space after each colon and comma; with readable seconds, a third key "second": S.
{"hour": 5, "minute": 2}
